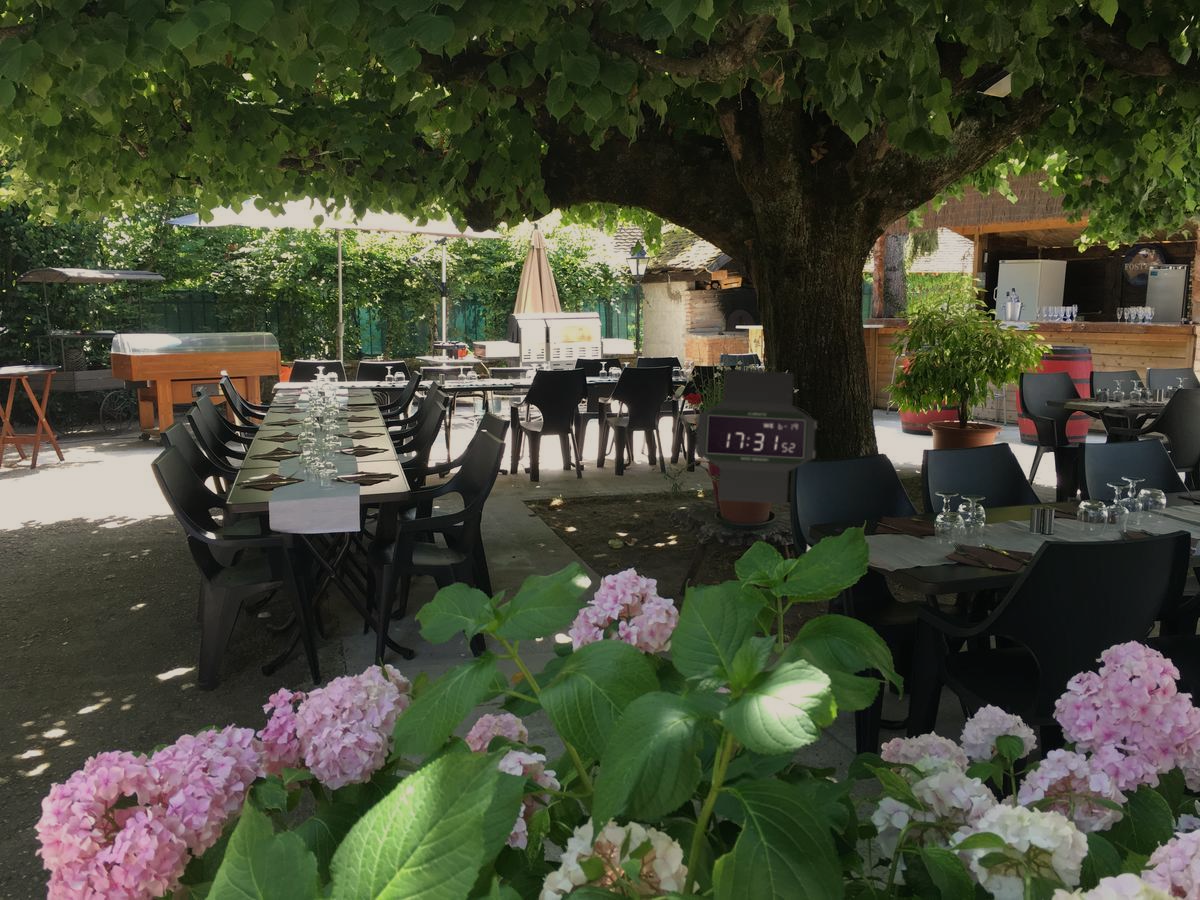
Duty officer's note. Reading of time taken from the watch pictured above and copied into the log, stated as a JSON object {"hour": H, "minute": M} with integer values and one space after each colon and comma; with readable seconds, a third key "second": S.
{"hour": 17, "minute": 31}
